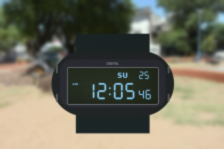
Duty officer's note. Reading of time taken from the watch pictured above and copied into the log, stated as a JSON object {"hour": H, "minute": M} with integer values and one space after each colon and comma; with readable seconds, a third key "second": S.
{"hour": 12, "minute": 5, "second": 46}
